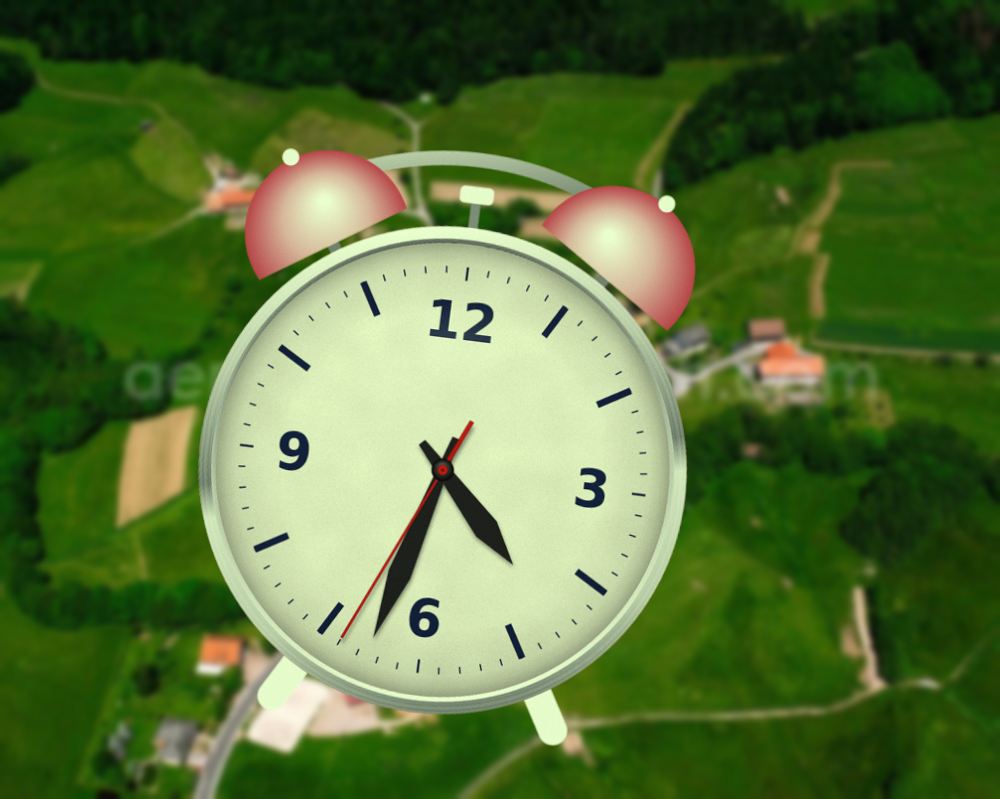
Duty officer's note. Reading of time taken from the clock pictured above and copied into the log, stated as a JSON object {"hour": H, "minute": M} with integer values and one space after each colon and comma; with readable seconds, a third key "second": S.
{"hour": 4, "minute": 32, "second": 34}
